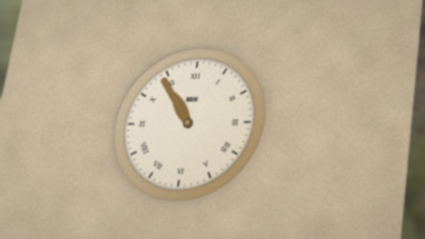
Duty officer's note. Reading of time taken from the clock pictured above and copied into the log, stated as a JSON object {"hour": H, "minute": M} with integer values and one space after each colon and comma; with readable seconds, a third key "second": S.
{"hour": 10, "minute": 54}
